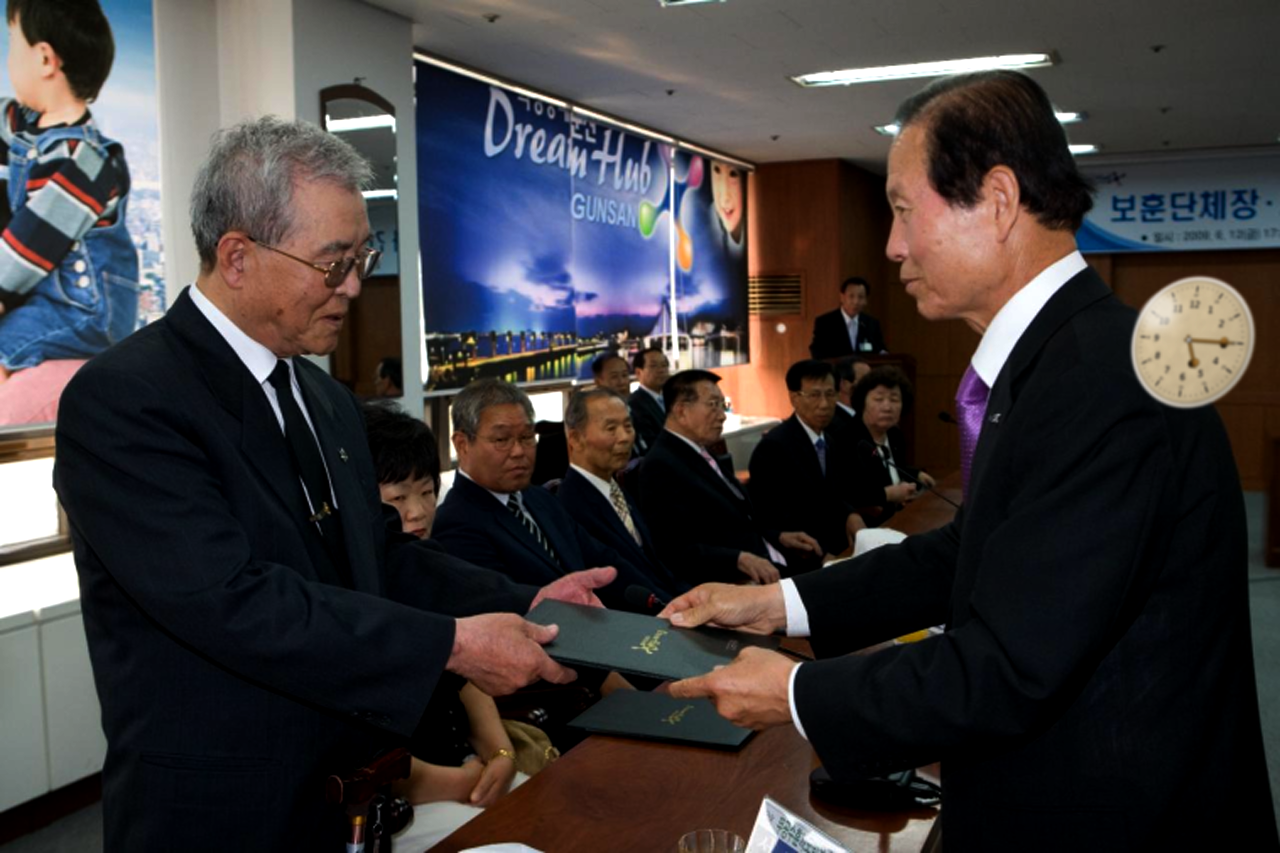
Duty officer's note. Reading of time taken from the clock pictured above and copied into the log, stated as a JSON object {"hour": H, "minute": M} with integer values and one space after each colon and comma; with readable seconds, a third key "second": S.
{"hour": 5, "minute": 15}
